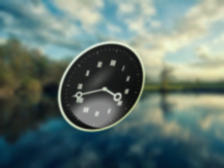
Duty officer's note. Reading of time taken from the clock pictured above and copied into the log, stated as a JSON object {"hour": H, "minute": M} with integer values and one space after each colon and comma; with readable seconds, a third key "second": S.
{"hour": 3, "minute": 42}
